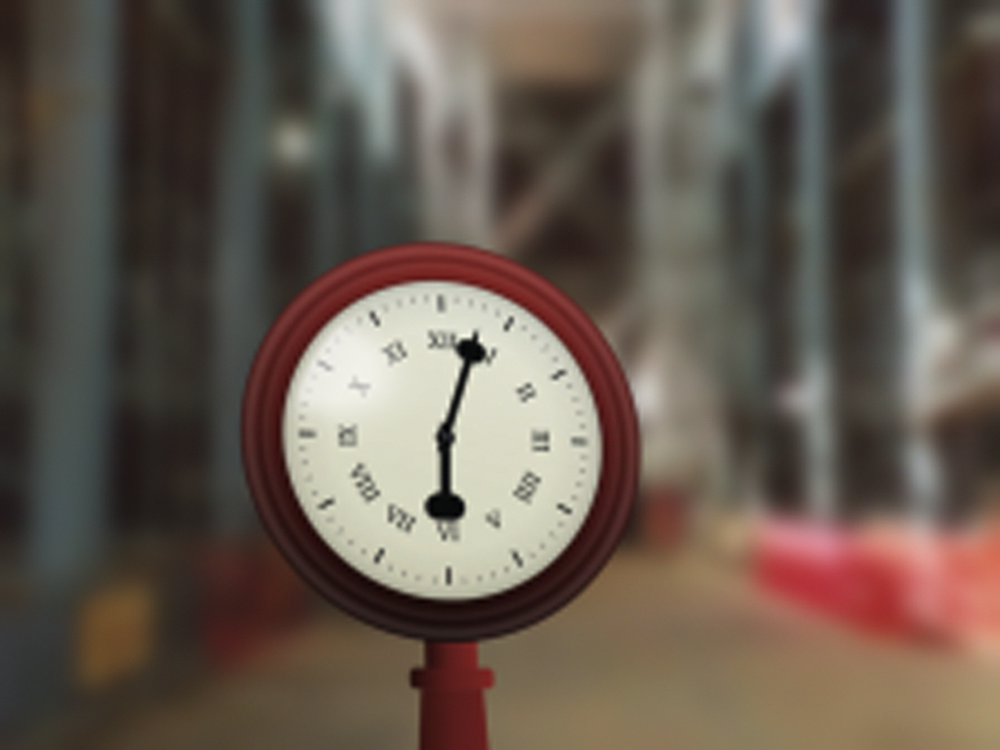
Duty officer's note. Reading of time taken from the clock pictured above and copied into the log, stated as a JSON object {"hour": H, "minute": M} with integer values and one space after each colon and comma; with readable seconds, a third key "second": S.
{"hour": 6, "minute": 3}
